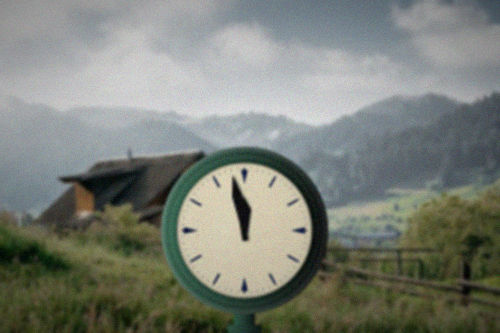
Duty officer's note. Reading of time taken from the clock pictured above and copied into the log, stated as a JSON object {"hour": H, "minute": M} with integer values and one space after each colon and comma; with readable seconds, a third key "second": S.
{"hour": 11, "minute": 58}
